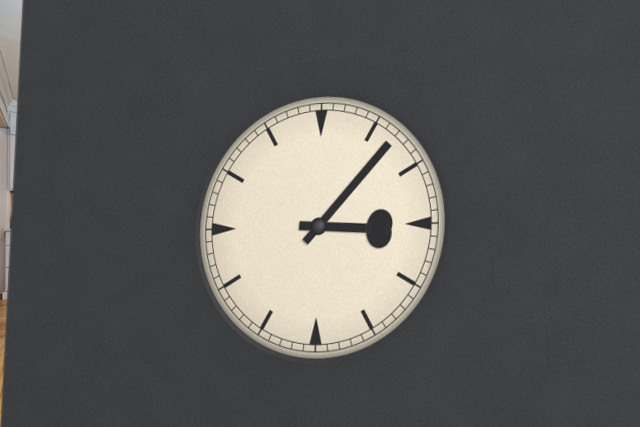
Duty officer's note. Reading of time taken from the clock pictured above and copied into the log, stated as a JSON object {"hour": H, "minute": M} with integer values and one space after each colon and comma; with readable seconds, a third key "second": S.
{"hour": 3, "minute": 7}
